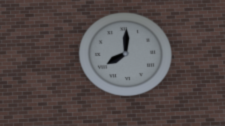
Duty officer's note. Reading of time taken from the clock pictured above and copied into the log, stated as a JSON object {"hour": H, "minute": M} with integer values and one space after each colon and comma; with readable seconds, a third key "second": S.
{"hour": 8, "minute": 1}
